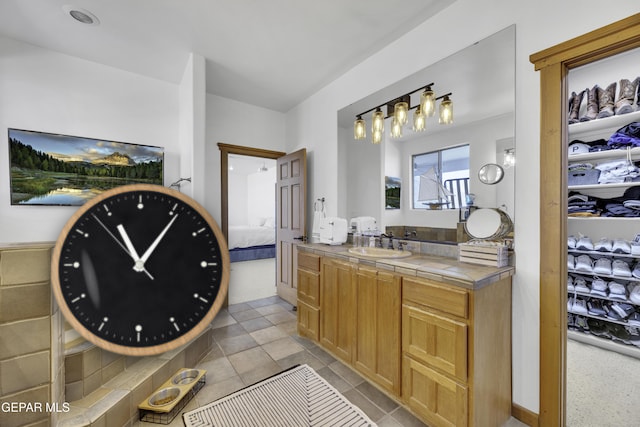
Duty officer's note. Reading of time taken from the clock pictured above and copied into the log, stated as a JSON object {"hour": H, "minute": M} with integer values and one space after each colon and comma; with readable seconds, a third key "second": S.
{"hour": 11, "minute": 5, "second": 53}
